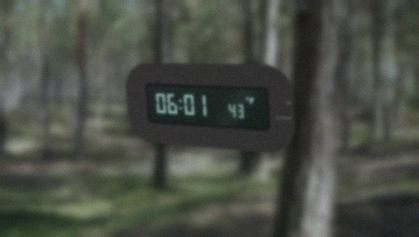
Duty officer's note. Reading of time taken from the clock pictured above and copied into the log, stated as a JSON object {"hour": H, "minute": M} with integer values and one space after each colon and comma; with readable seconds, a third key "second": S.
{"hour": 6, "minute": 1}
